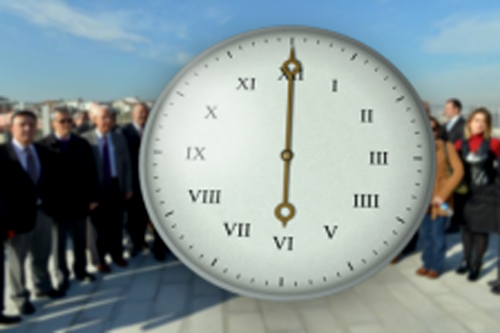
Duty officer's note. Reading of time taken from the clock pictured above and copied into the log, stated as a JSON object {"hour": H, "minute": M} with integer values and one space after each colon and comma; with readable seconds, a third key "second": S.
{"hour": 6, "minute": 0}
